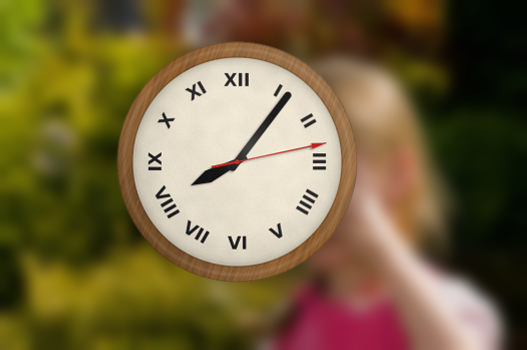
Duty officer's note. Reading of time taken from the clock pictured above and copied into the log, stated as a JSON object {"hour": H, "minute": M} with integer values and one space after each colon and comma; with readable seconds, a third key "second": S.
{"hour": 8, "minute": 6, "second": 13}
